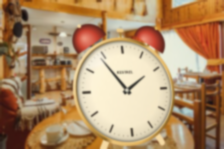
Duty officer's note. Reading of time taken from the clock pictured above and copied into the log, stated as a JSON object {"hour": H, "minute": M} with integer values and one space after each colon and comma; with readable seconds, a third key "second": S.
{"hour": 1, "minute": 54}
